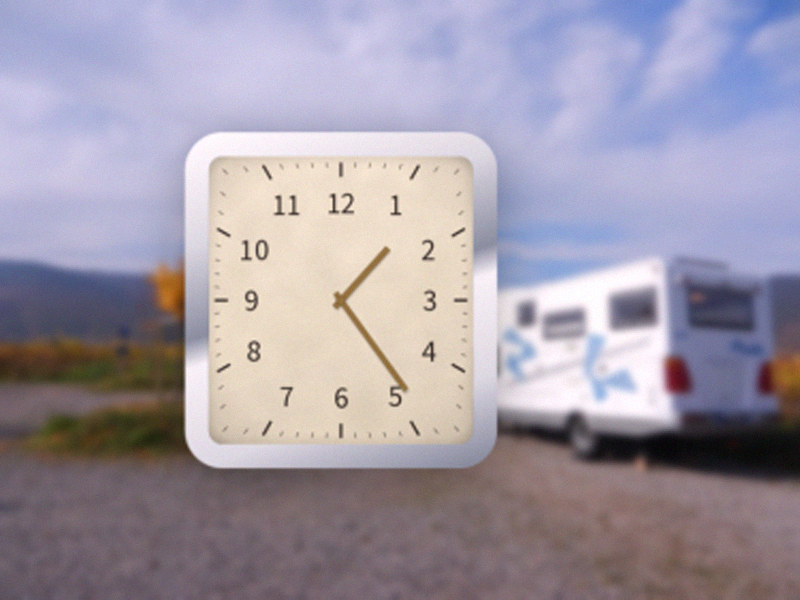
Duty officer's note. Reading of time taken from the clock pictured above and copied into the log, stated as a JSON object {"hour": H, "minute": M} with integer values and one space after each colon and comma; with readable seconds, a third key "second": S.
{"hour": 1, "minute": 24}
